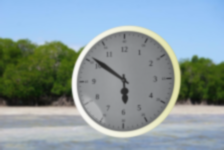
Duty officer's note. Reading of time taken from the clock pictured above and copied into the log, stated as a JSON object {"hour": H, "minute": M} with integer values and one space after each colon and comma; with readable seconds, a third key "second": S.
{"hour": 5, "minute": 51}
